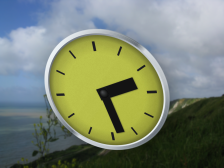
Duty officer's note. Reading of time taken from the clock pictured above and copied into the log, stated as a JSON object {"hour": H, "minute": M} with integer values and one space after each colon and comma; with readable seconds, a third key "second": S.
{"hour": 2, "minute": 28}
